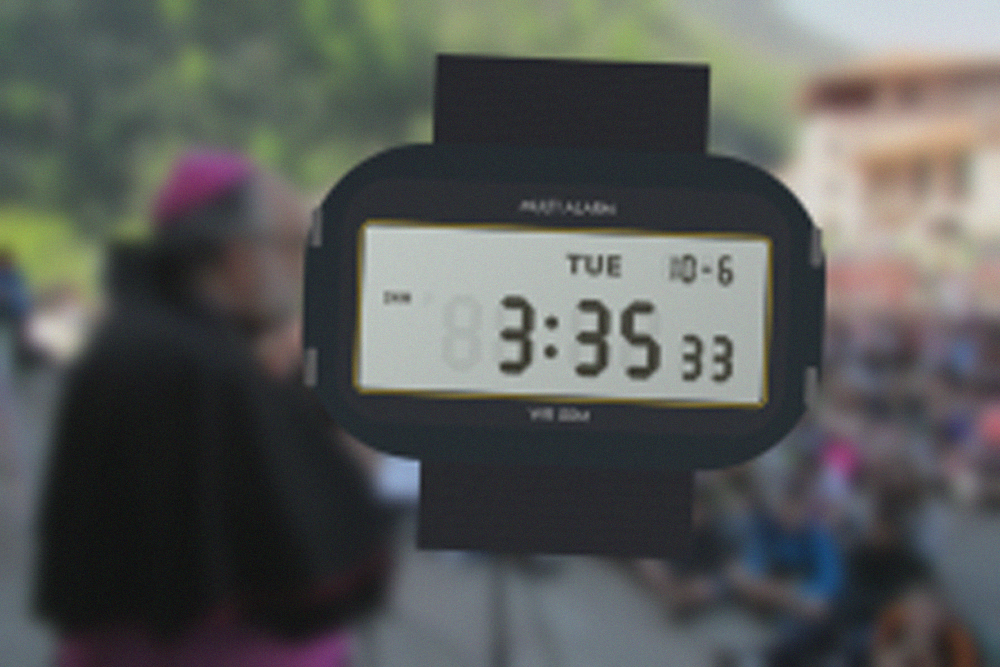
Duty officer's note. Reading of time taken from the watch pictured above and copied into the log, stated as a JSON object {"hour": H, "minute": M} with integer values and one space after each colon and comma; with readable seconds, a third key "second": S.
{"hour": 3, "minute": 35, "second": 33}
